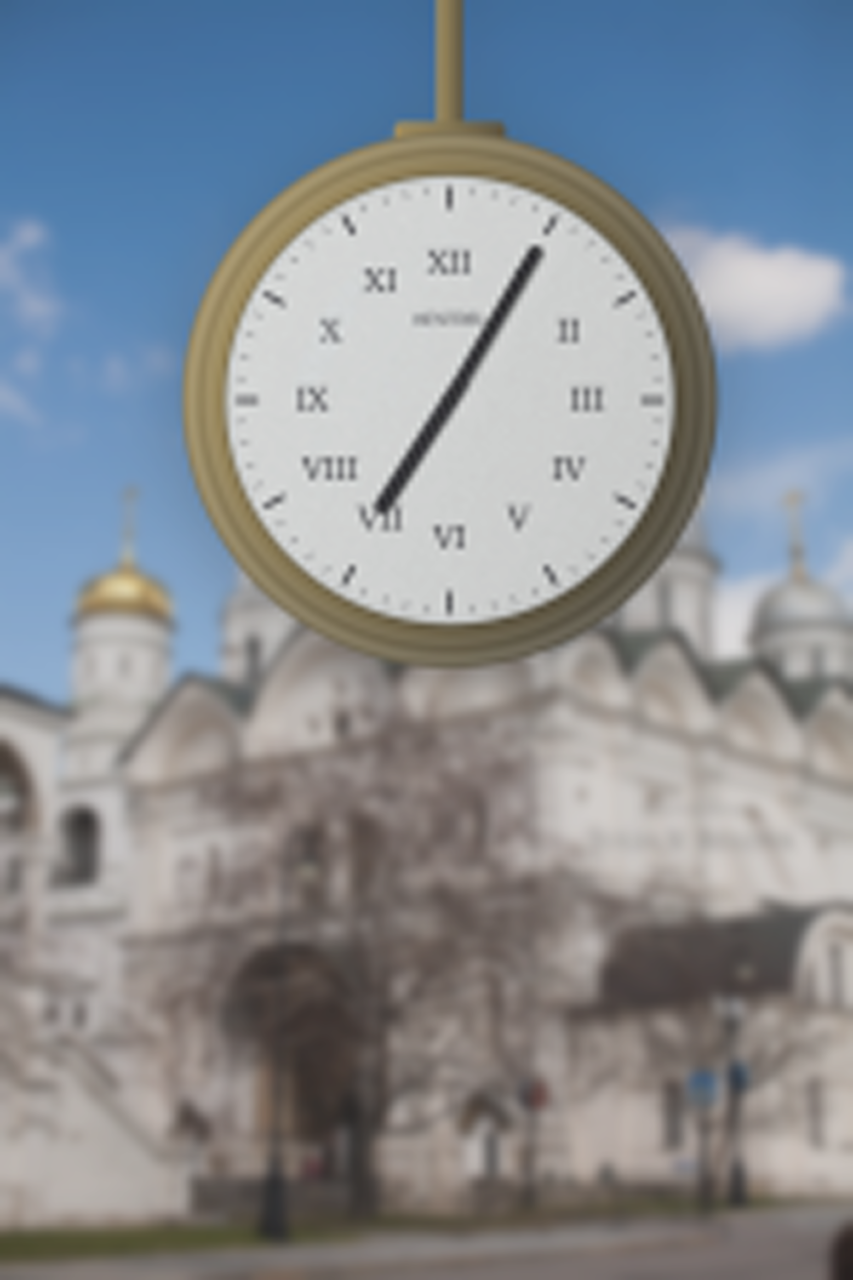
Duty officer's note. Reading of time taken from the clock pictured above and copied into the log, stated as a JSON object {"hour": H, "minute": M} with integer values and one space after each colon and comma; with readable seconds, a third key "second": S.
{"hour": 7, "minute": 5}
